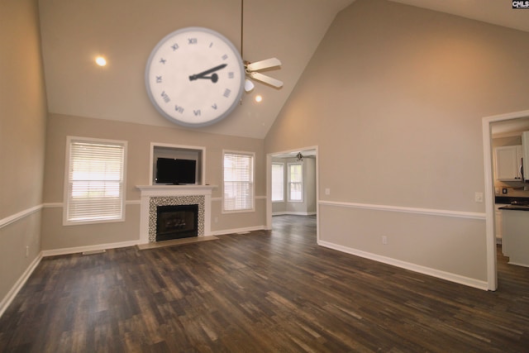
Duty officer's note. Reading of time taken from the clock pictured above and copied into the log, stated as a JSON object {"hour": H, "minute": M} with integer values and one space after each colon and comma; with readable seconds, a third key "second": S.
{"hour": 3, "minute": 12}
